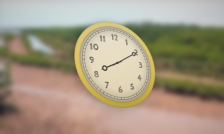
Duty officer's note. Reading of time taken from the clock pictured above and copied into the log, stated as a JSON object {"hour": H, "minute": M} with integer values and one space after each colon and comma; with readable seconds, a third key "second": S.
{"hour": 8, "minute": 10}
